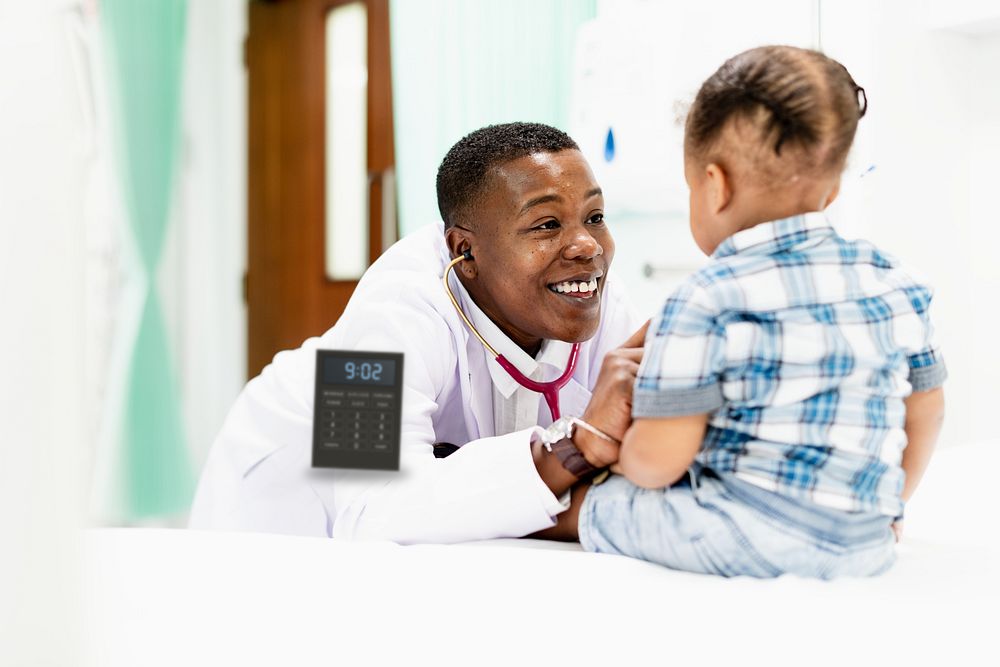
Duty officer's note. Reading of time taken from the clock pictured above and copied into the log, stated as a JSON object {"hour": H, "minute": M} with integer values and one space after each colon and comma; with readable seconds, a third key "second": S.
{"hour": 9, "minute": 2}
